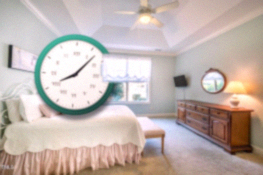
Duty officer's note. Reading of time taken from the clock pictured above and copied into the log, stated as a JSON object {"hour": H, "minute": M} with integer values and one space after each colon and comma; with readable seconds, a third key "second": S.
{"hour": 8, "minute": 7}
